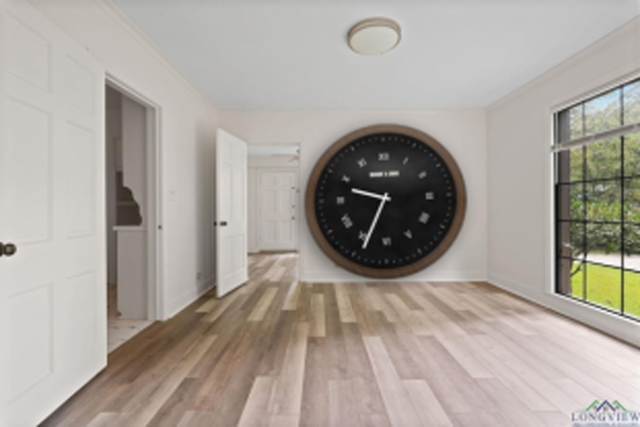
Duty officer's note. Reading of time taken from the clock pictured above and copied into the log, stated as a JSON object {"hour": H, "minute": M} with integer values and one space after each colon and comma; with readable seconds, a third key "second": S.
{"hour": 9, "minute": 34}
